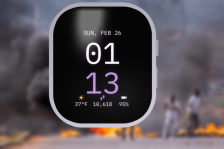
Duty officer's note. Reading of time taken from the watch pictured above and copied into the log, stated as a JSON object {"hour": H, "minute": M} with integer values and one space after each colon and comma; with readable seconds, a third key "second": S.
{"hour": 1, "minute": 13}
